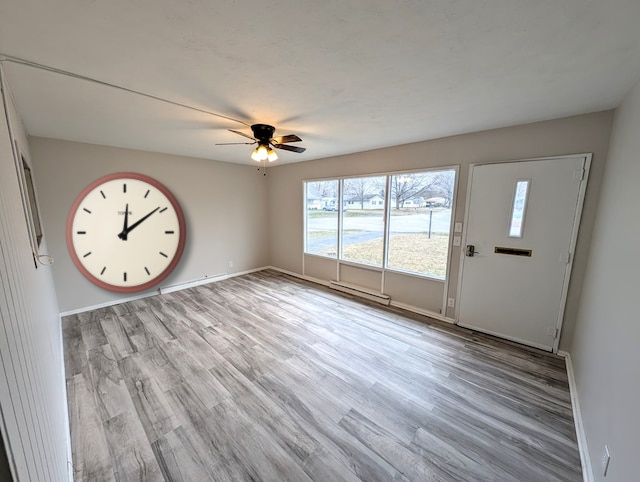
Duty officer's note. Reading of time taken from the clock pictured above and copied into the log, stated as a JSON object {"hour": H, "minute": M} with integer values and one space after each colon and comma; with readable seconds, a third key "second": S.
{"hour": 12, "minute": 9}
